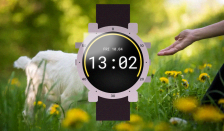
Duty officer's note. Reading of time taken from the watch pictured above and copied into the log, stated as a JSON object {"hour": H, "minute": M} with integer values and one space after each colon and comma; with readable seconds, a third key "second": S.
{"hour": 13, "minute": 2}
